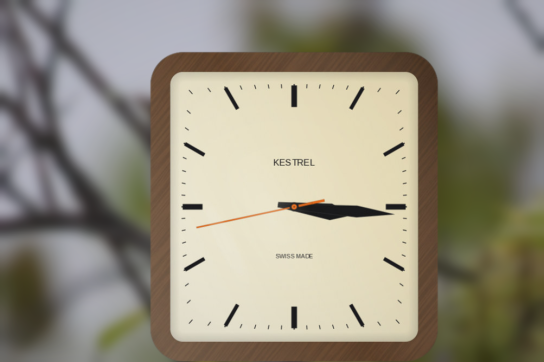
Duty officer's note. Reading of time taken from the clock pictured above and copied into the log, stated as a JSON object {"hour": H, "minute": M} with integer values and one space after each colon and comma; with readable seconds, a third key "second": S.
{"hour": 3, "minute": 15, "second": 43}
